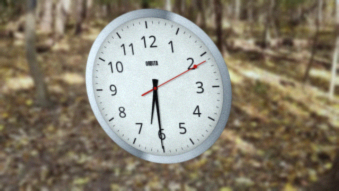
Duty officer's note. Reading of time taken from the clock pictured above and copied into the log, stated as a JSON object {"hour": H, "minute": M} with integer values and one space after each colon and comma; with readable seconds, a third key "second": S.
{"hour": 6, "minute": 30, "second": 11}
